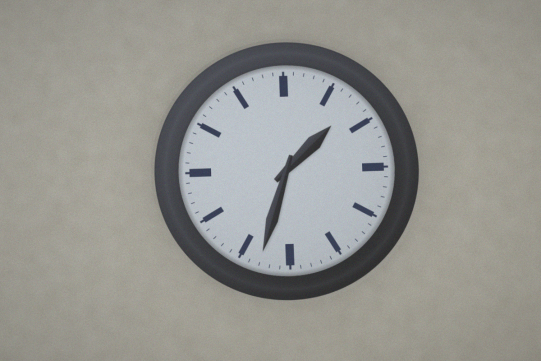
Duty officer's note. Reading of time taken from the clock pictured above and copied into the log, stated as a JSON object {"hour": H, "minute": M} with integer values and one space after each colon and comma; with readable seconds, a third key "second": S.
{"hour": 1, "minute": 33}
